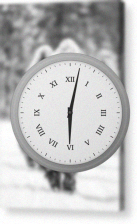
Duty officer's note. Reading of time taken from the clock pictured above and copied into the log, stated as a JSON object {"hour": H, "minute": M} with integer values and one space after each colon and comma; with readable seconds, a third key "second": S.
{"hour": 6, "minute": 2}
